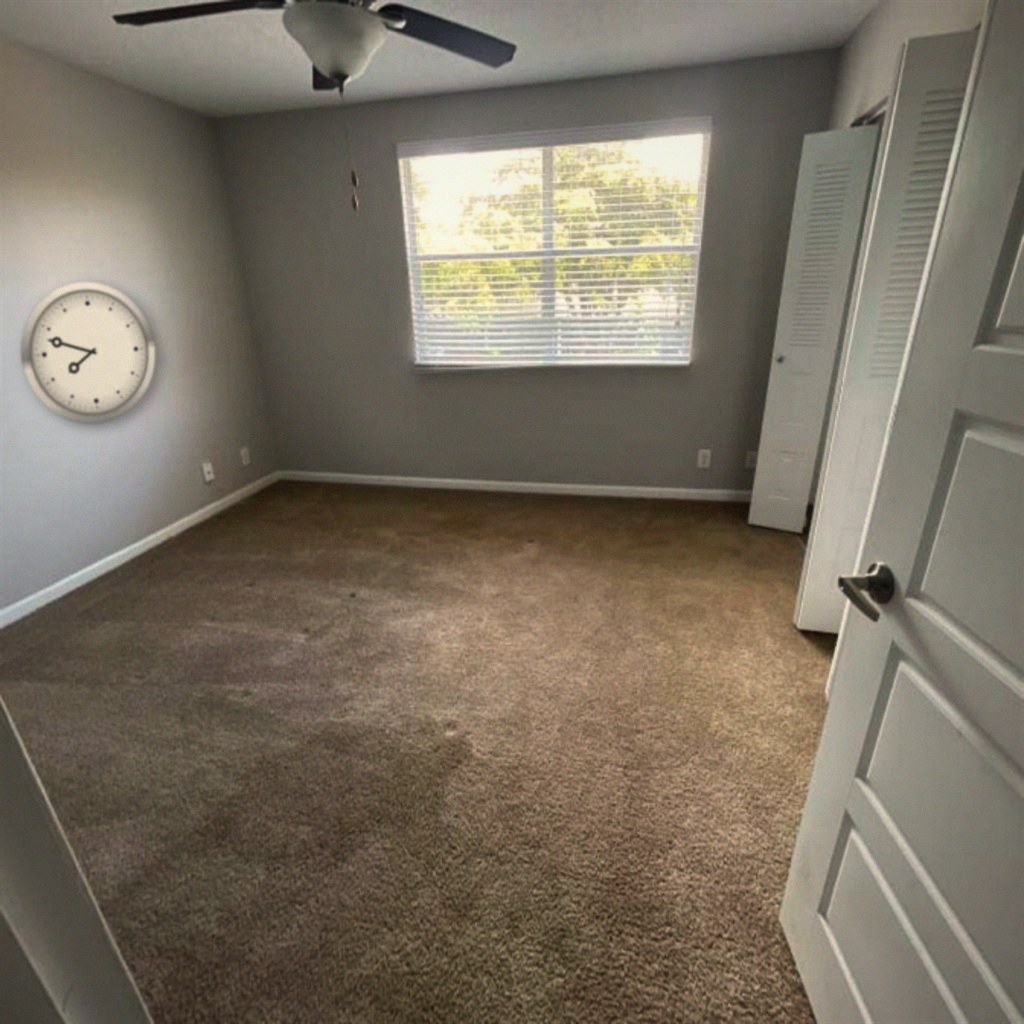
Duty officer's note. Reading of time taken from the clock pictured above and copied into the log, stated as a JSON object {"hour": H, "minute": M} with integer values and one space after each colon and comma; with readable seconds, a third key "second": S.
{"hour": 7, "minute": 48}
